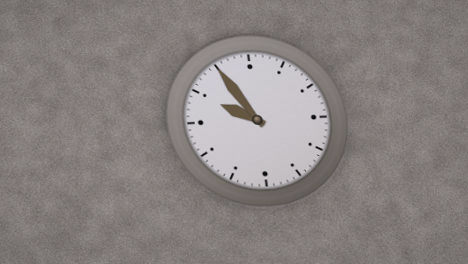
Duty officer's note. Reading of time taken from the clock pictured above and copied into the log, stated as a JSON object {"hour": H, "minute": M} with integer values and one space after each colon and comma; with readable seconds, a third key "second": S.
{"hour": 9, "minute": 55}
